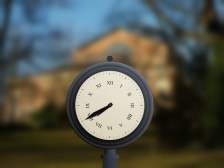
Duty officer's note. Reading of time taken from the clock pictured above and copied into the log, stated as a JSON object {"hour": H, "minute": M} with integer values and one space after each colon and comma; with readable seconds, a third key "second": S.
{"hour": 7, "minute": 40}
